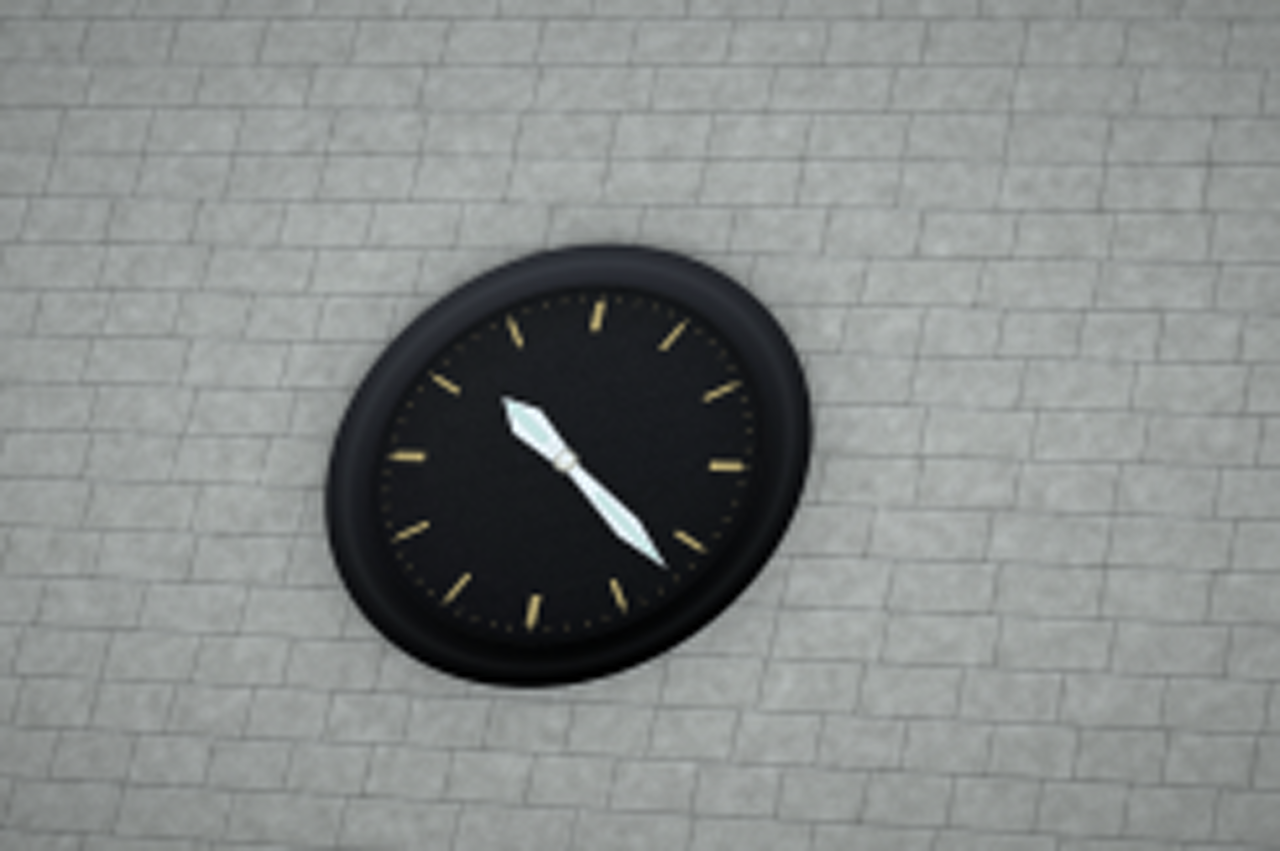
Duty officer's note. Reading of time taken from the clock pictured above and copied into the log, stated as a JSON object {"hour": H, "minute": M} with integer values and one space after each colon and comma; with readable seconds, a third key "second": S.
{"hour": 10, "minute": 22}
